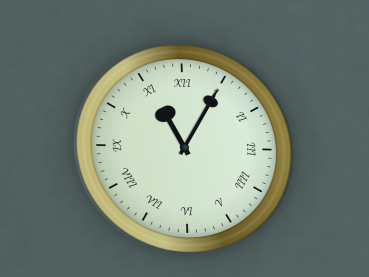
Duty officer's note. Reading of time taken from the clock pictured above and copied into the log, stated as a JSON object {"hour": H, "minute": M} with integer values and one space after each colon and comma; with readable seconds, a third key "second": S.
{"hour": 11, "minute": 5}
